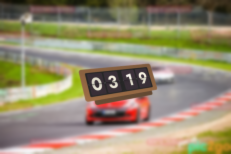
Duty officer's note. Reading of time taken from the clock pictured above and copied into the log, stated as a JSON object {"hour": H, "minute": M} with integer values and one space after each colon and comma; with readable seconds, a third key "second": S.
{"hour": 3, "minute": 19}
